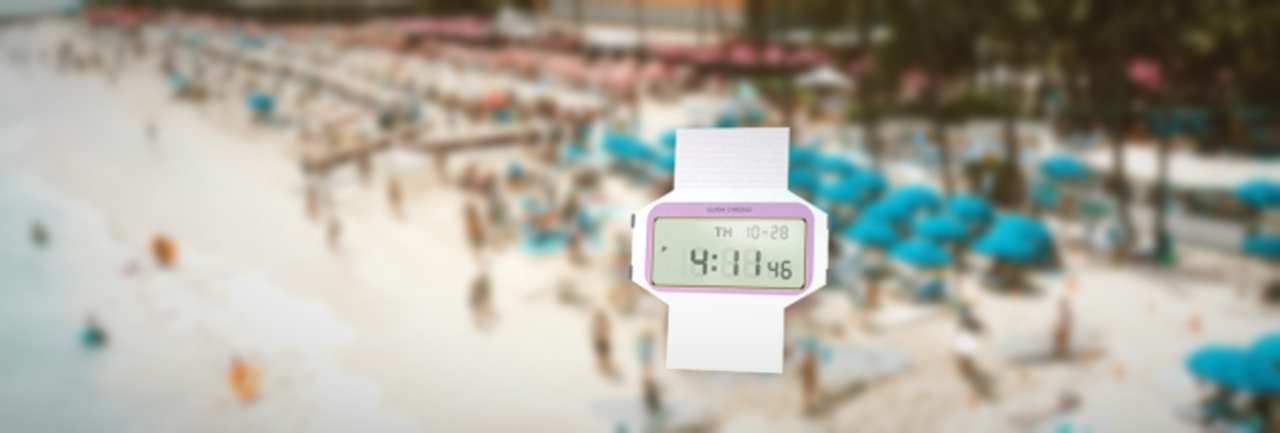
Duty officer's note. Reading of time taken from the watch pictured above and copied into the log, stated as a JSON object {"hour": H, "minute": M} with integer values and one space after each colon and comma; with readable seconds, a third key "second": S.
{"hour": 4, "minute": 11, "second": 46}
